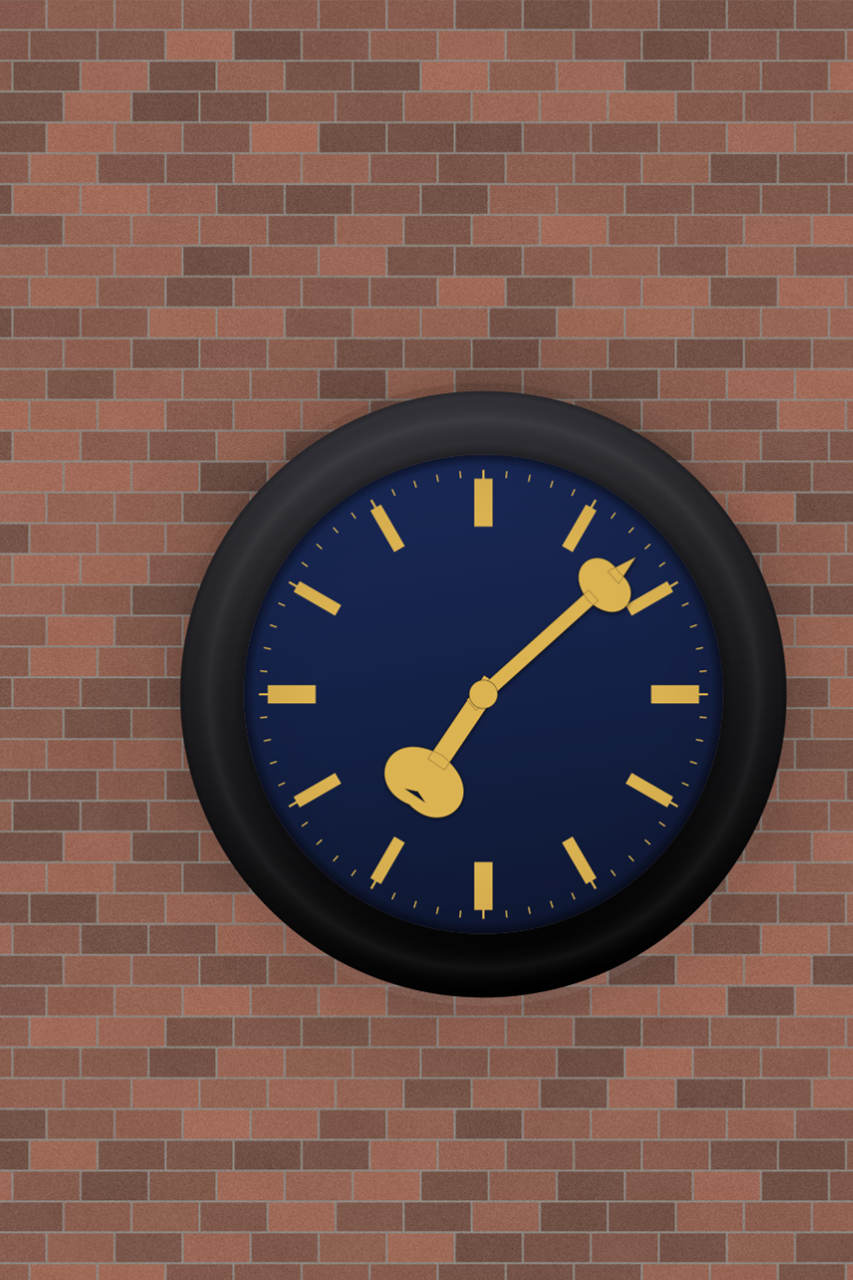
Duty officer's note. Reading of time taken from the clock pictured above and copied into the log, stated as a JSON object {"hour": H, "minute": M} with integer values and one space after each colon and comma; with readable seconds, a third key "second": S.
{"hour": 7, "minute": 8}
